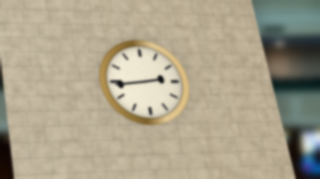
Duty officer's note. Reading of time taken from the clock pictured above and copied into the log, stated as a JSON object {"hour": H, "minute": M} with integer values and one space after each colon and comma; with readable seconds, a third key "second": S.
{"hour": 2, "minute": 44}
